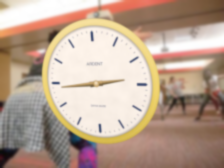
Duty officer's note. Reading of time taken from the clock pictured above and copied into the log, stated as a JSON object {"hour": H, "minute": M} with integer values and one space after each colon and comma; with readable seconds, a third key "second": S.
{"hour": 2, "minute": 44}
